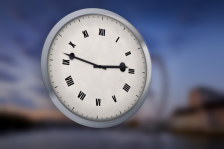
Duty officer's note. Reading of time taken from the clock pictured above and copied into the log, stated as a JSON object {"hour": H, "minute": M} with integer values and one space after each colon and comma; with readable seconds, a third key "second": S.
{"hour": 2, "minute": 47}
